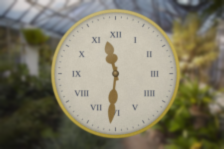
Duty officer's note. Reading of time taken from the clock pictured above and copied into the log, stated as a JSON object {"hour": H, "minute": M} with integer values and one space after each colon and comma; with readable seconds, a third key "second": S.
{"hour": 11, "minute": 31}
